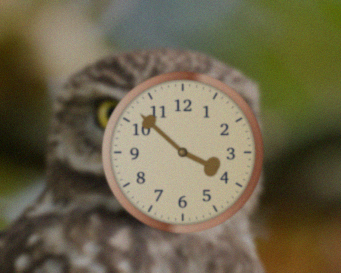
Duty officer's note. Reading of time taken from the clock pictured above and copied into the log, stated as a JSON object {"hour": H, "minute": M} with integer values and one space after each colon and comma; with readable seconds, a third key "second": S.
{"hour": 3, "minute": 52}
